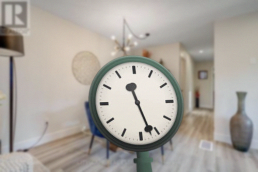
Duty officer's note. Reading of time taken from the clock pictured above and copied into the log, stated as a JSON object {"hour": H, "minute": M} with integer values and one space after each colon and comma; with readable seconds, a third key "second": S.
{"hour": 11, "minute": 27}
